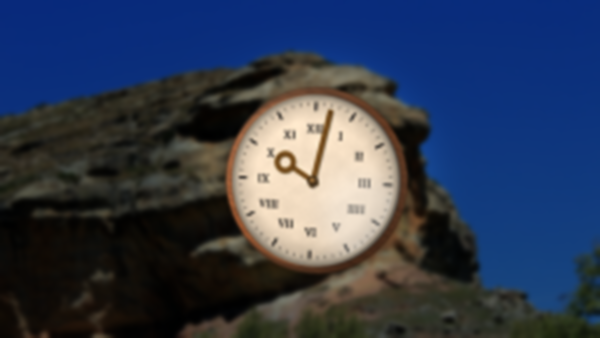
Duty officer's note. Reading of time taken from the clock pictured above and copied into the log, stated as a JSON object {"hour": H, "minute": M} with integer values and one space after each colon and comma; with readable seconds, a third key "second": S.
{"hour": 10, "minute": 2}
